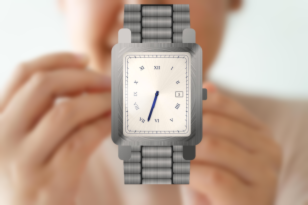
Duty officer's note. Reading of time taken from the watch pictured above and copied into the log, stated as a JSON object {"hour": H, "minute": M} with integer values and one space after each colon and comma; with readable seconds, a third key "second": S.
{"hour": 6, "minute": 33}
